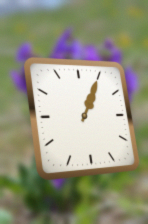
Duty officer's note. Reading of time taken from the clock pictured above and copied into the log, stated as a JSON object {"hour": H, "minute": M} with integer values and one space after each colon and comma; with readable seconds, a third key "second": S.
{"hour": 1, "minute": 5}
